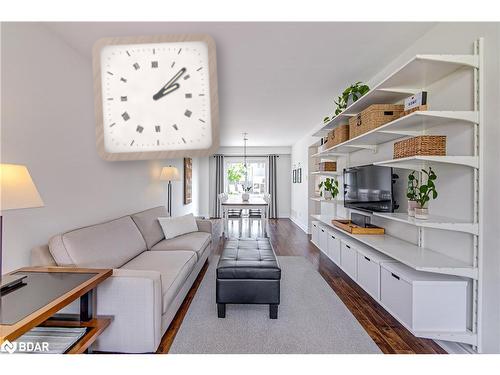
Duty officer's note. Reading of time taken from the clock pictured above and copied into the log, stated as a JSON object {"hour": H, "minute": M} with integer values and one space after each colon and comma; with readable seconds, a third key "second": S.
{"hour": 2, "minute": 8}
